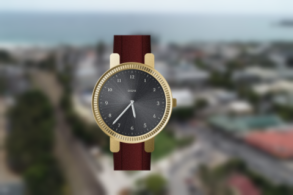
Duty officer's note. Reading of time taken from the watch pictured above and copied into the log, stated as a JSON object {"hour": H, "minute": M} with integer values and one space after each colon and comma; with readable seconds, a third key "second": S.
{"hour": 5, "minute": 37}
